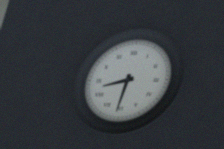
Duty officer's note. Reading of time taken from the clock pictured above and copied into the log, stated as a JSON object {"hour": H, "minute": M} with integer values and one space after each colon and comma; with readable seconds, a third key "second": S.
{"hour": 8, "minute": 31}
